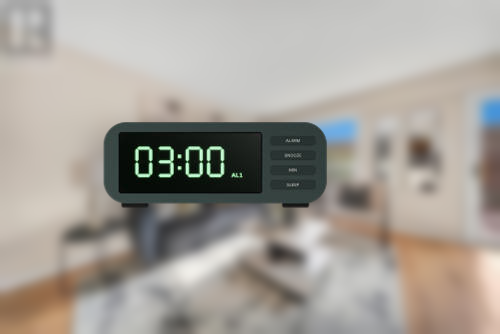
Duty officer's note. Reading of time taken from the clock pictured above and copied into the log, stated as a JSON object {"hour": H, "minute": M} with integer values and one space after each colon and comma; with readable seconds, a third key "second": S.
{"hour": 3, "minute": 0}
